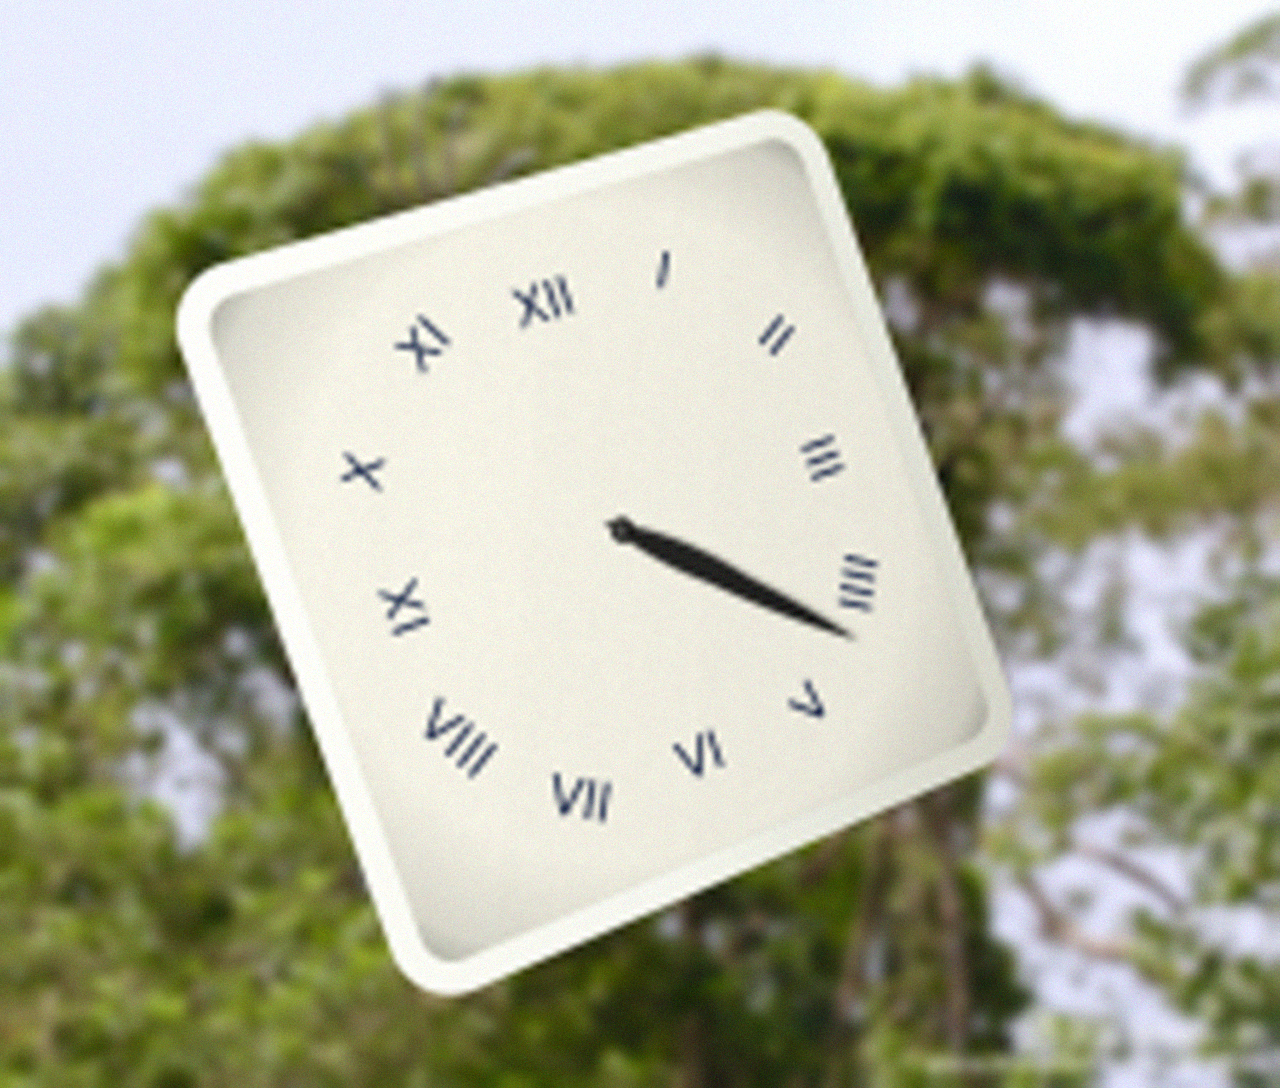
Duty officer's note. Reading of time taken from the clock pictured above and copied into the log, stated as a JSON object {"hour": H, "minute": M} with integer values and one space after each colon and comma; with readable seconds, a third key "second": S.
{"hour": 4, "minute": 22}
